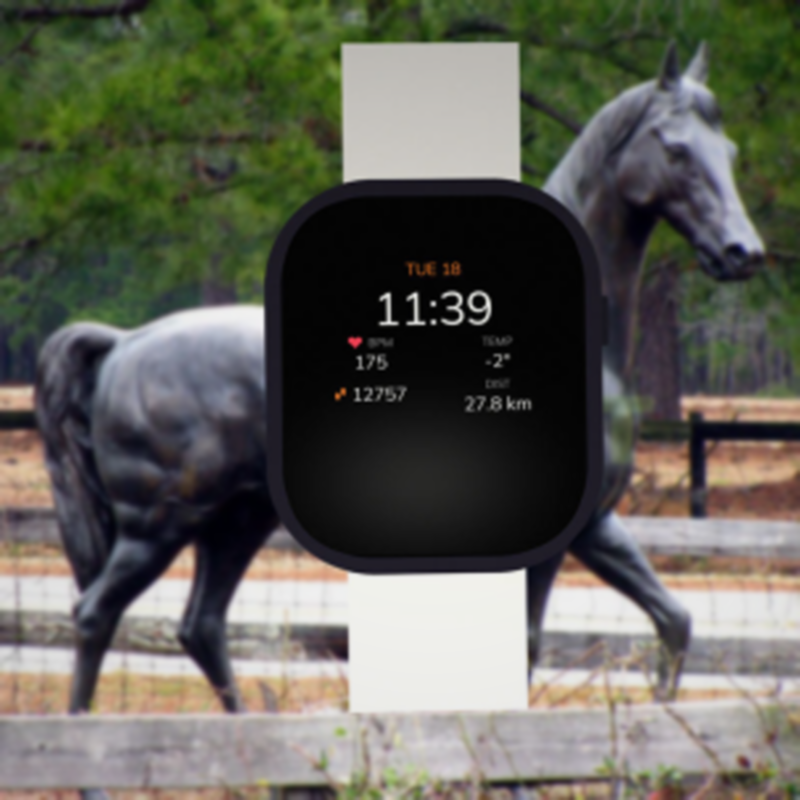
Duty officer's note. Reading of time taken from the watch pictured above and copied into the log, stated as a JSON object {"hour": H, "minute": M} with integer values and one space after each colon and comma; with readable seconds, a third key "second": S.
{"hour": 11, "minute": 39}
